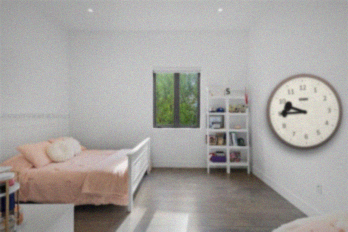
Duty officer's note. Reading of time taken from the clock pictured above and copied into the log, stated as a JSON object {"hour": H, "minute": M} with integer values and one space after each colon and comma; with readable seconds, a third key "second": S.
{"hour": 9, "minute": 45}
